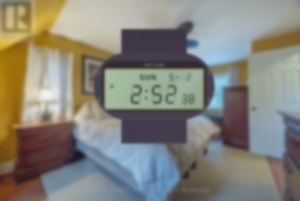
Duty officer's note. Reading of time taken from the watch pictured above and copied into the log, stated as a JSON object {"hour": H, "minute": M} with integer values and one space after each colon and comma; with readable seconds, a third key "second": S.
{"hour": 2, "minute": 52}
